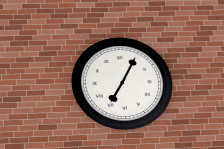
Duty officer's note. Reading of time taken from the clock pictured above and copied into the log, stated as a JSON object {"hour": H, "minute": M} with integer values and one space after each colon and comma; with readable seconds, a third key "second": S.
{"hour": 7, "minute": 5}
